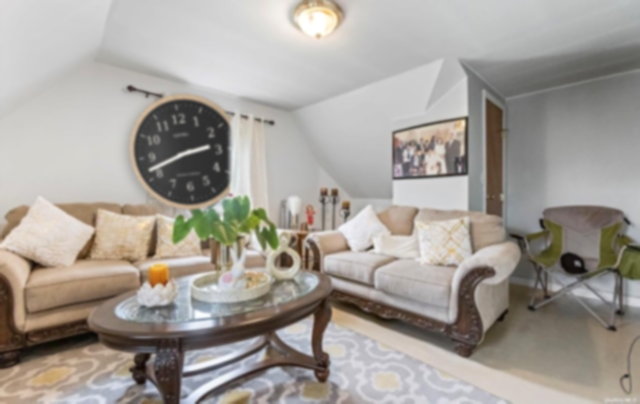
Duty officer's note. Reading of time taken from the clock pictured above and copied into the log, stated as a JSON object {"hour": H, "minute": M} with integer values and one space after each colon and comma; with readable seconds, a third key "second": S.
{"hour": 2, "minute": 42}
